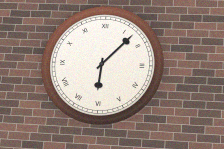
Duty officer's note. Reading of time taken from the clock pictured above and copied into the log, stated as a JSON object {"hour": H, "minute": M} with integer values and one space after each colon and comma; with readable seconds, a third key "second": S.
{"hour": 6, "minute": 7}
